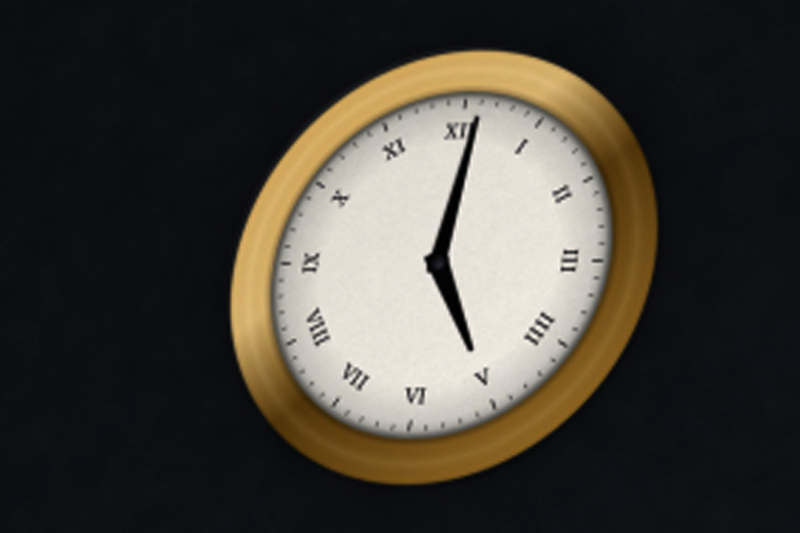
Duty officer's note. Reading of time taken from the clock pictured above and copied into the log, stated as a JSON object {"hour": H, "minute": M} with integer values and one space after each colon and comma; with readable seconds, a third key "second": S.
{"hour": 5, "minute": 1}
